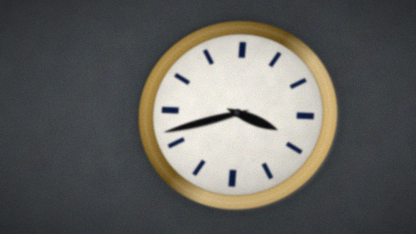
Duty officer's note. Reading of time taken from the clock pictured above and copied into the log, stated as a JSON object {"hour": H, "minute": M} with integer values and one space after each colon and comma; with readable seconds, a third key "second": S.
{"hour": 3, "minute": 42}
